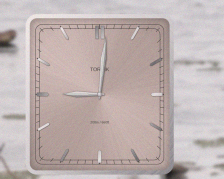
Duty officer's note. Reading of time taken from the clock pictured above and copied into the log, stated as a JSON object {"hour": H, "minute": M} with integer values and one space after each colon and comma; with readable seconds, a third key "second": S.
{"hour": 9, "minute": 1}
